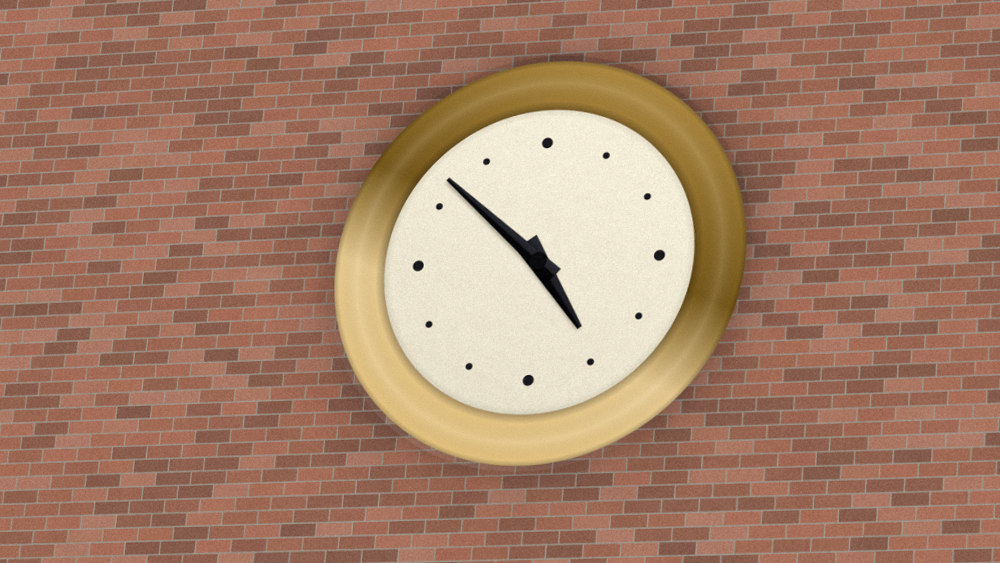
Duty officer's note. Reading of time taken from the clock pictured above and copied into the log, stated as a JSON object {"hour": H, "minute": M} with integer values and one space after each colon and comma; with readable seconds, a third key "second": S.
{"hour": 4, "minute": 52}
